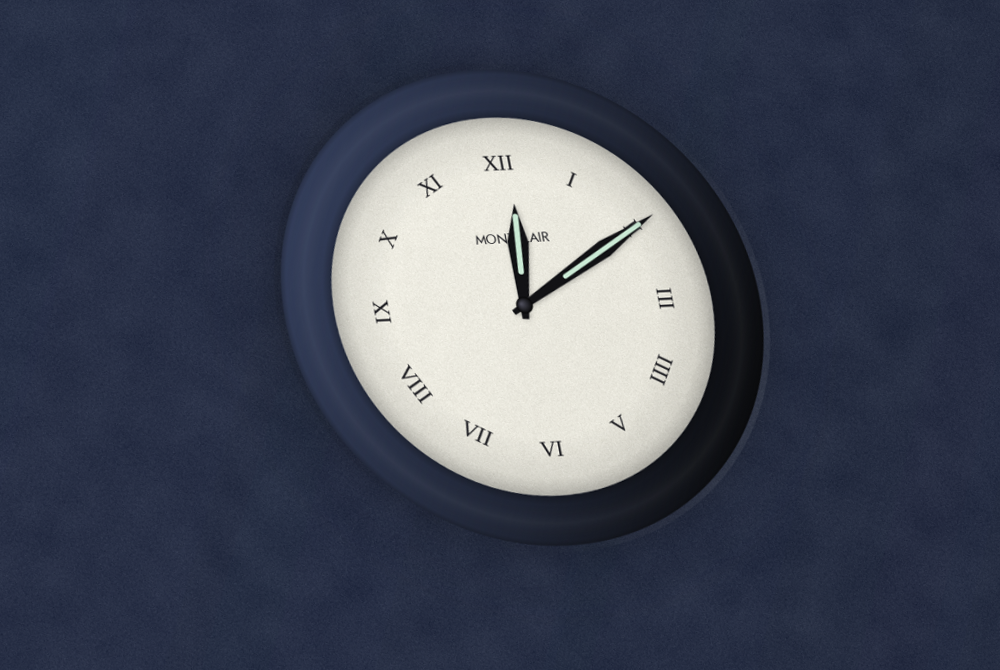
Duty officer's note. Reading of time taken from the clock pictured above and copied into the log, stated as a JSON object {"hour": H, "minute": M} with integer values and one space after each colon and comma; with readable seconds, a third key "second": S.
{"hour": 12, "minute": 10}
